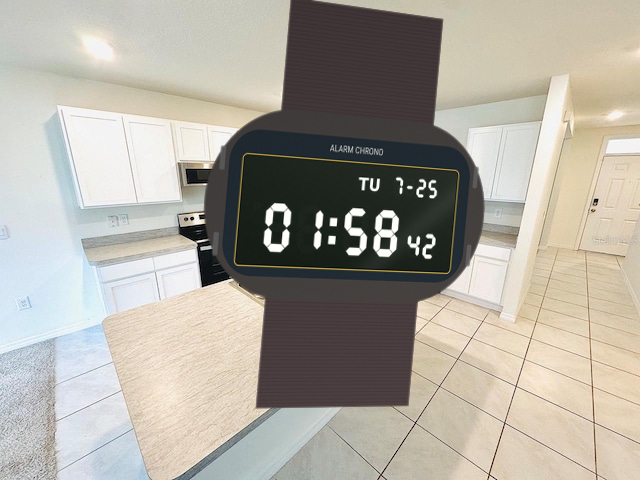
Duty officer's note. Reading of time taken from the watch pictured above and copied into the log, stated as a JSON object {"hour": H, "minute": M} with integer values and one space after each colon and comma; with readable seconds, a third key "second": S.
{"hour": 1, "minute": 58, "second": 42}
